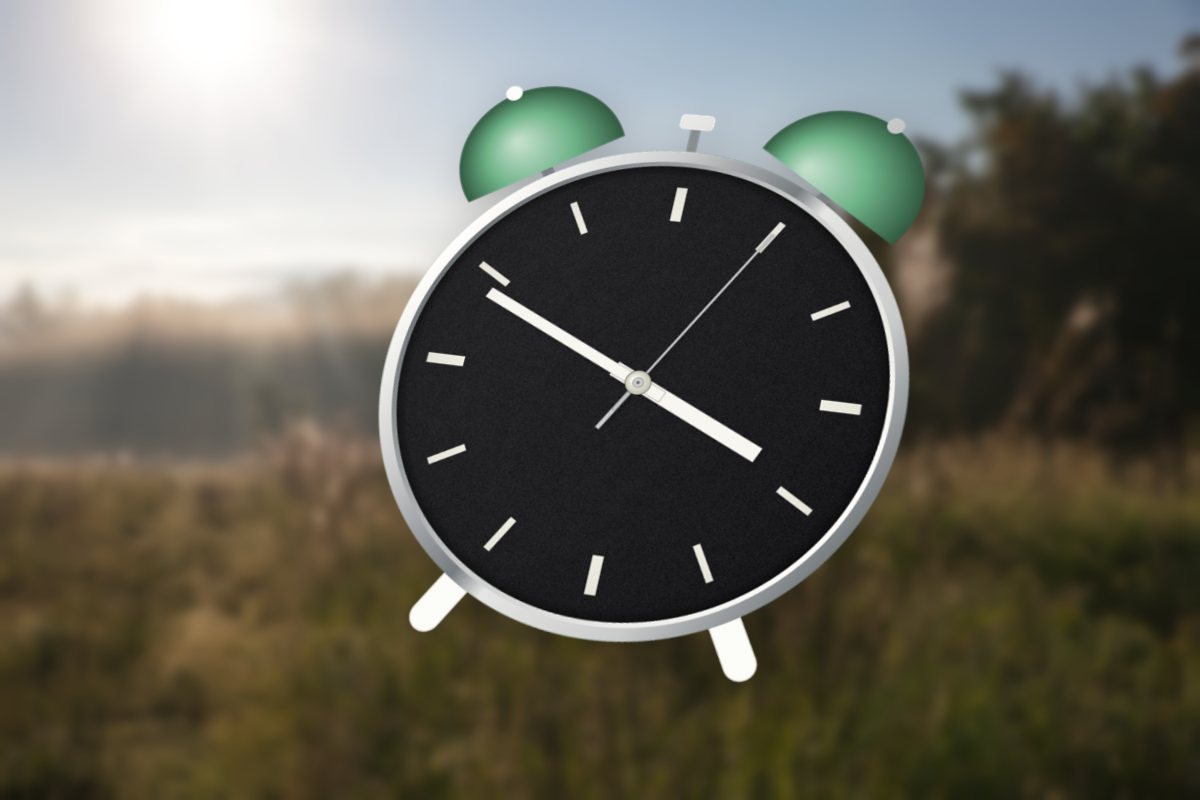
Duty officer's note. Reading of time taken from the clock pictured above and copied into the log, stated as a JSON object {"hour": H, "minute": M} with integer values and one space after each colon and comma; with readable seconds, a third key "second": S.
{"hour": 3, "minute": 49, "second": 5}
